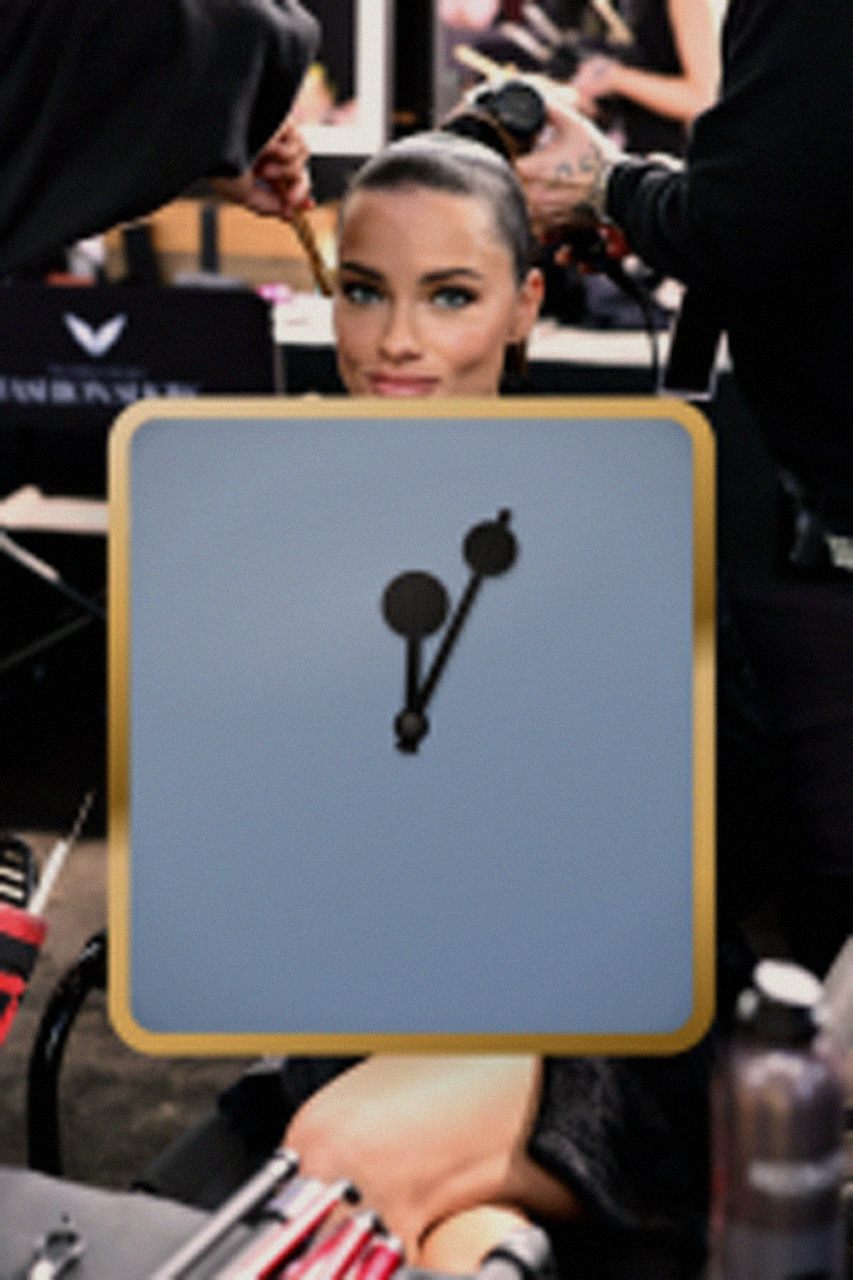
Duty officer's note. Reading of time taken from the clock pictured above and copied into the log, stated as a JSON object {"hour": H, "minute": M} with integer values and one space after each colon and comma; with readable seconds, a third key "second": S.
{"hour": 12, "minute": 4}
